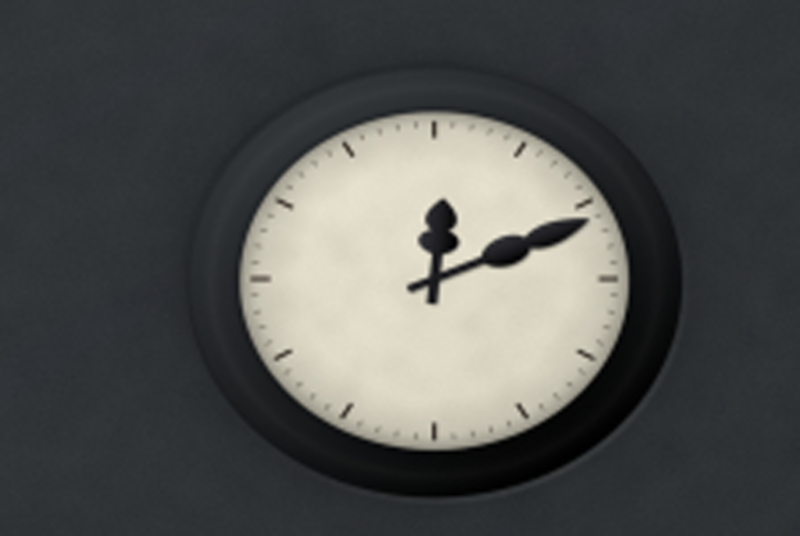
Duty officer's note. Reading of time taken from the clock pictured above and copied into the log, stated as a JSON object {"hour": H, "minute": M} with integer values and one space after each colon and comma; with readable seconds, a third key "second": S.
{"hour": 12, "minute": 11}
